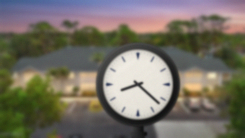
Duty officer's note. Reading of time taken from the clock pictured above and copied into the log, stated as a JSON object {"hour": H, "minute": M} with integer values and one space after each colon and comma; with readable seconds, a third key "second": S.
{"hour": 8, "minute": 22}
